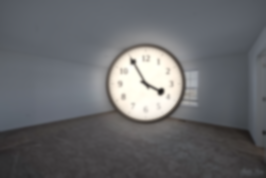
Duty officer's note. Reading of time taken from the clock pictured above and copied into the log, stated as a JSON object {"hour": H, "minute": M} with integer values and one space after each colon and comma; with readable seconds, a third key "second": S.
{"hour": 3, "minute": 55}
